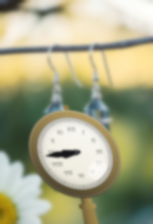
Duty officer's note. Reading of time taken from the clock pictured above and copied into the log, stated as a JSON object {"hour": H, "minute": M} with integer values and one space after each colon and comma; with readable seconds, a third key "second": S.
{"hour": 8, "minute": 44}
